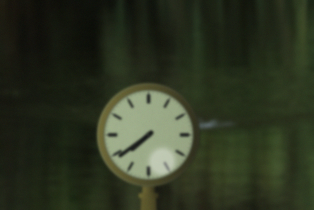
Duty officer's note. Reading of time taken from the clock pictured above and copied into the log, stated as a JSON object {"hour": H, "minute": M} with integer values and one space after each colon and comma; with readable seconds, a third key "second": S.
{"hour": 7, "minute": 39}
